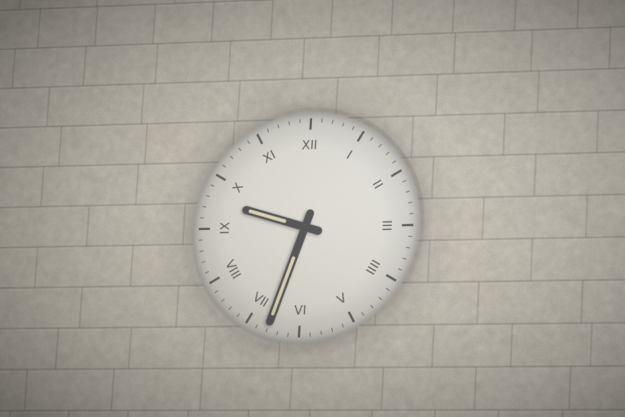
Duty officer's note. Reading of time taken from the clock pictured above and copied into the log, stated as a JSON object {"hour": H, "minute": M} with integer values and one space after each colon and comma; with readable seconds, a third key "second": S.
{"hour": 9, "minute": 33}
